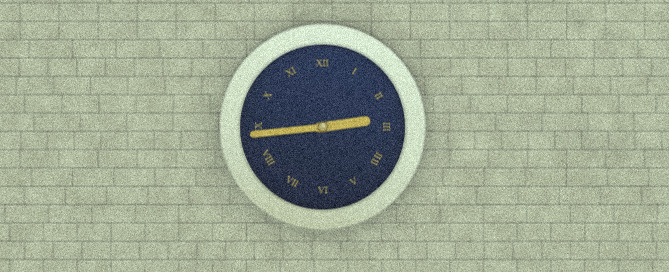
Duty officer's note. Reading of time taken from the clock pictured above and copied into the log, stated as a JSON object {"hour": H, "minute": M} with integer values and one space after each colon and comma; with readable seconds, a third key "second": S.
{"hour": 2, "minute": 44}
